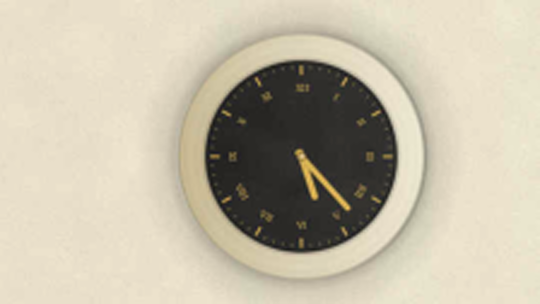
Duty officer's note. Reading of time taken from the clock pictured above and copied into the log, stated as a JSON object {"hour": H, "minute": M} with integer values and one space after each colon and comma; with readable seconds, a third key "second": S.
{"hour": 5, "minute": 23}
